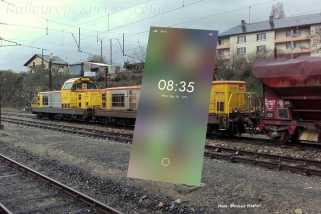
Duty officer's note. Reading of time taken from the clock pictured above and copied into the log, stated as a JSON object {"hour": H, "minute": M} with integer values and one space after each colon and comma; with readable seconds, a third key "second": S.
{"hour": 8, "minute": 35}
